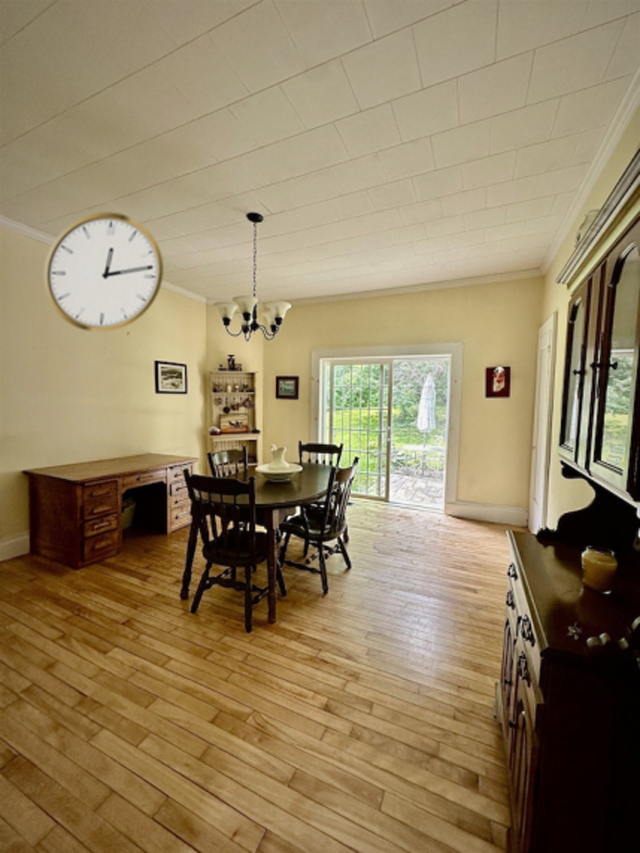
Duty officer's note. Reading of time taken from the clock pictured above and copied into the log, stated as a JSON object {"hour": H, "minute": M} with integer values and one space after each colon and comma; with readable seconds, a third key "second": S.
{"hour": 12, "minute": 13}
